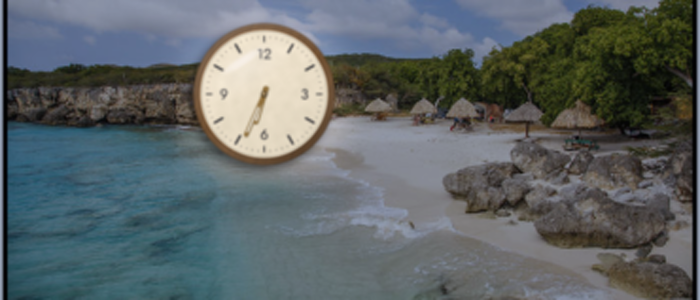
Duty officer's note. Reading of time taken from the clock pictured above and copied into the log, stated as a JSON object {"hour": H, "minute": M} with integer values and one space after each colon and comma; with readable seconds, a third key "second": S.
{"hour": 6, "minute": 34}
